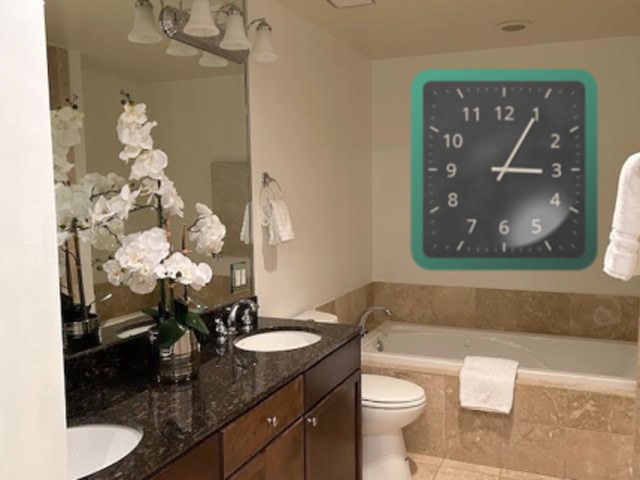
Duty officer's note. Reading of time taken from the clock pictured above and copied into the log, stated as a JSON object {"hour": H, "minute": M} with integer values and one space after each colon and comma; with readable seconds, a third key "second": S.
{"hour": 3, "minute": 5}
